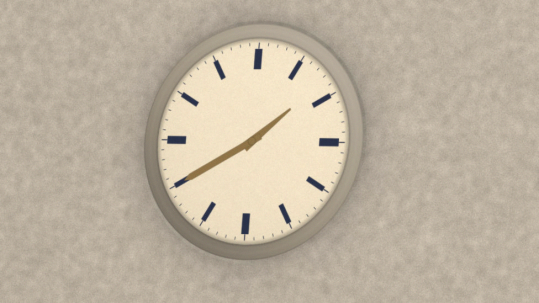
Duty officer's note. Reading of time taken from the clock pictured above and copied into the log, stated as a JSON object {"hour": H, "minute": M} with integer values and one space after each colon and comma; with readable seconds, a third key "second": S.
{"hour": 1, "minute": 40}
